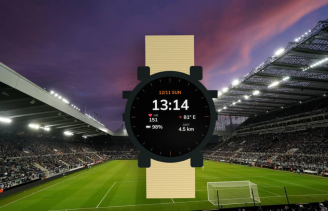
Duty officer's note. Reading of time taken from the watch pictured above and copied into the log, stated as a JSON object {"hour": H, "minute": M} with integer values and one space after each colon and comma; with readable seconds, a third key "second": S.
{"hour": 13, "minute": 14}
